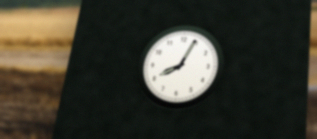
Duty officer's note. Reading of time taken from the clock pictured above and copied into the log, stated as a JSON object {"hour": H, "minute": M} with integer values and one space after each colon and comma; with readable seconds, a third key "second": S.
{"hour": 8, "minute": 4}
